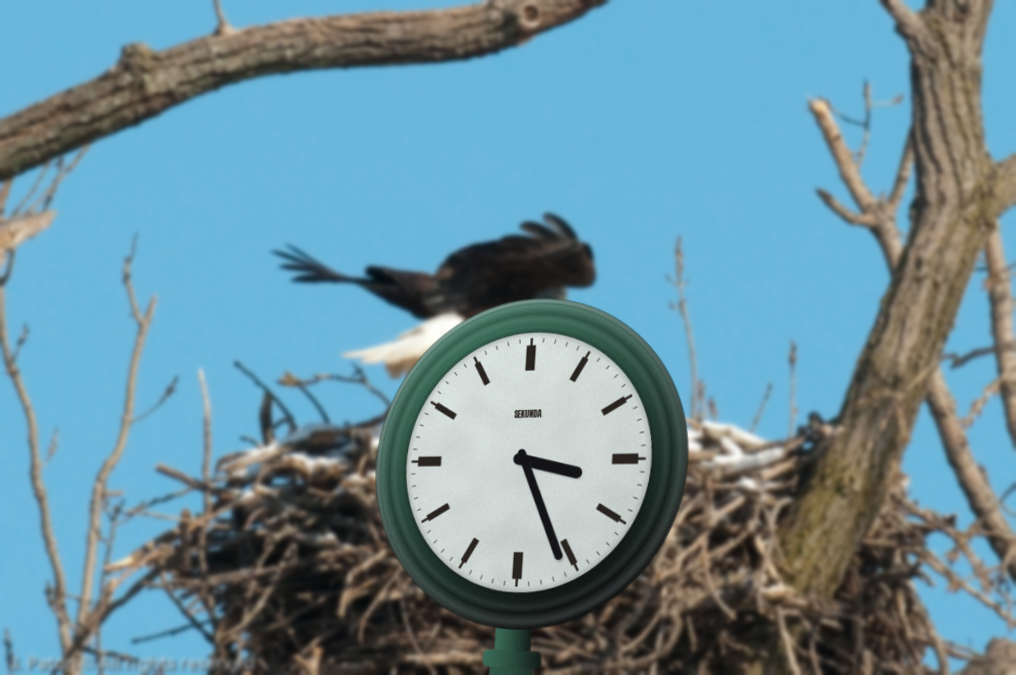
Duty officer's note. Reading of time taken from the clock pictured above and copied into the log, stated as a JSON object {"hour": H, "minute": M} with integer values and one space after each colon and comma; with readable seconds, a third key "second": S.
{"hour": 3, "minute": 26}
